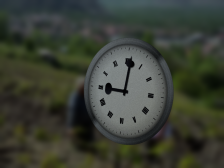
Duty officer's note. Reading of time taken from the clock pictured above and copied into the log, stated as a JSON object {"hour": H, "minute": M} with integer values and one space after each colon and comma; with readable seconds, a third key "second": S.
{"hour": 9, "minute": 1}
